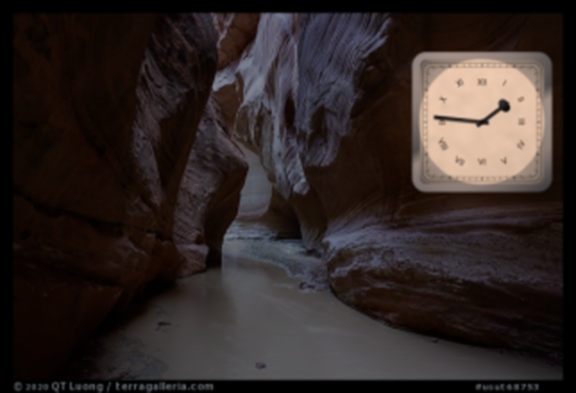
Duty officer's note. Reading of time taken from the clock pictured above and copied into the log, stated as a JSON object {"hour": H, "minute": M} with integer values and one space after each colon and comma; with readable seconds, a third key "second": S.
{"hour": 1, "minute": 46}
